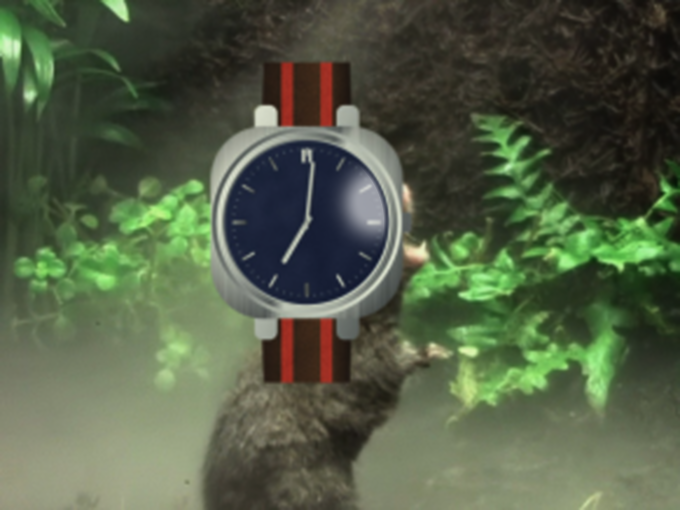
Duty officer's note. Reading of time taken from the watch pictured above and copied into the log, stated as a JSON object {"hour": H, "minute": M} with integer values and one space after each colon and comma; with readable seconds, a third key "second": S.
{"hour": 7, "minute": 1}
